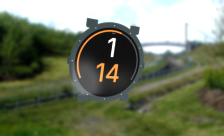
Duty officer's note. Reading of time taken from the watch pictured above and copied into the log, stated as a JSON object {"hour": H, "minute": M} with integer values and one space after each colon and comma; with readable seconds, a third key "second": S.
{"hour": 1, "minute": 14}
